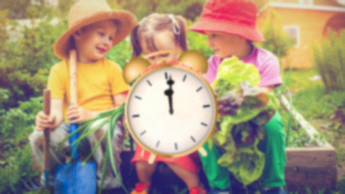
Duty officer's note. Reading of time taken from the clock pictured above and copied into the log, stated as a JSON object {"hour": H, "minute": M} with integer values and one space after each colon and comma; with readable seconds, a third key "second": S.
{"hour": 12, "minute": 1}
